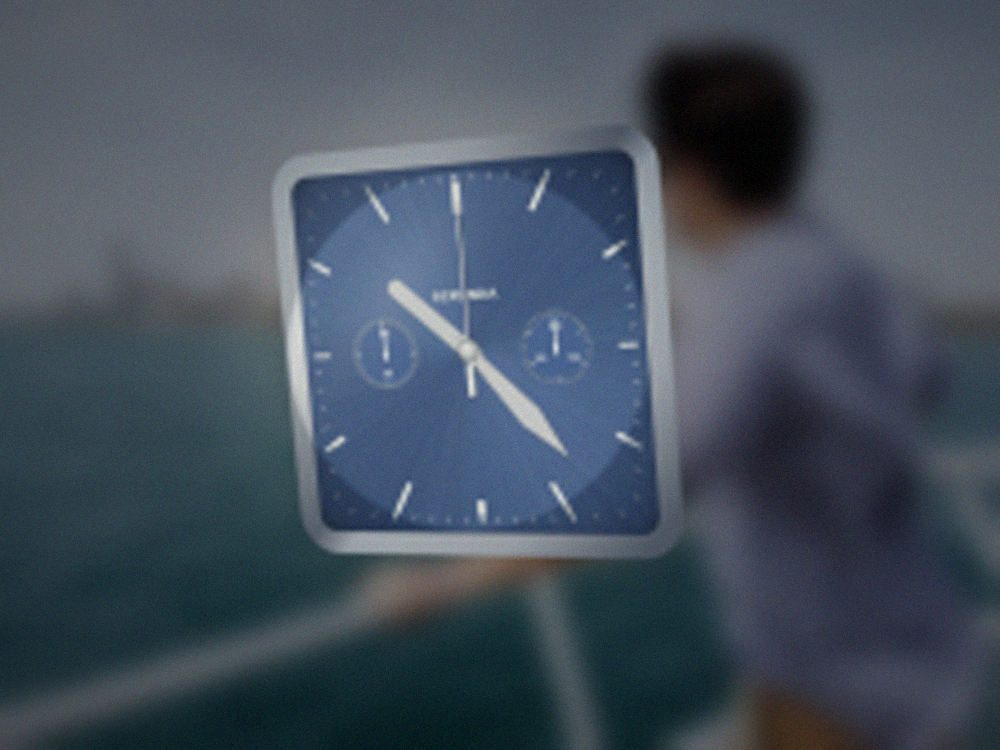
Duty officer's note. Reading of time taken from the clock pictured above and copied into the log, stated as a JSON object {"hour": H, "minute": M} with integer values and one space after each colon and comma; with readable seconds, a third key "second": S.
{"hour": 10, "minute": 23}
